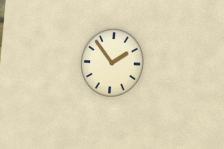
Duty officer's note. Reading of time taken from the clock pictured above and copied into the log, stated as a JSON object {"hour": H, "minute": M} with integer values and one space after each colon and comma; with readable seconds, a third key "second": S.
{"hour": 1, "minute": 53}
